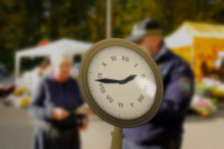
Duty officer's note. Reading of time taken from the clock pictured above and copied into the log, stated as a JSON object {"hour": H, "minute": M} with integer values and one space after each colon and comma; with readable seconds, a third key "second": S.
{"hour": 1, "minute": 43}
